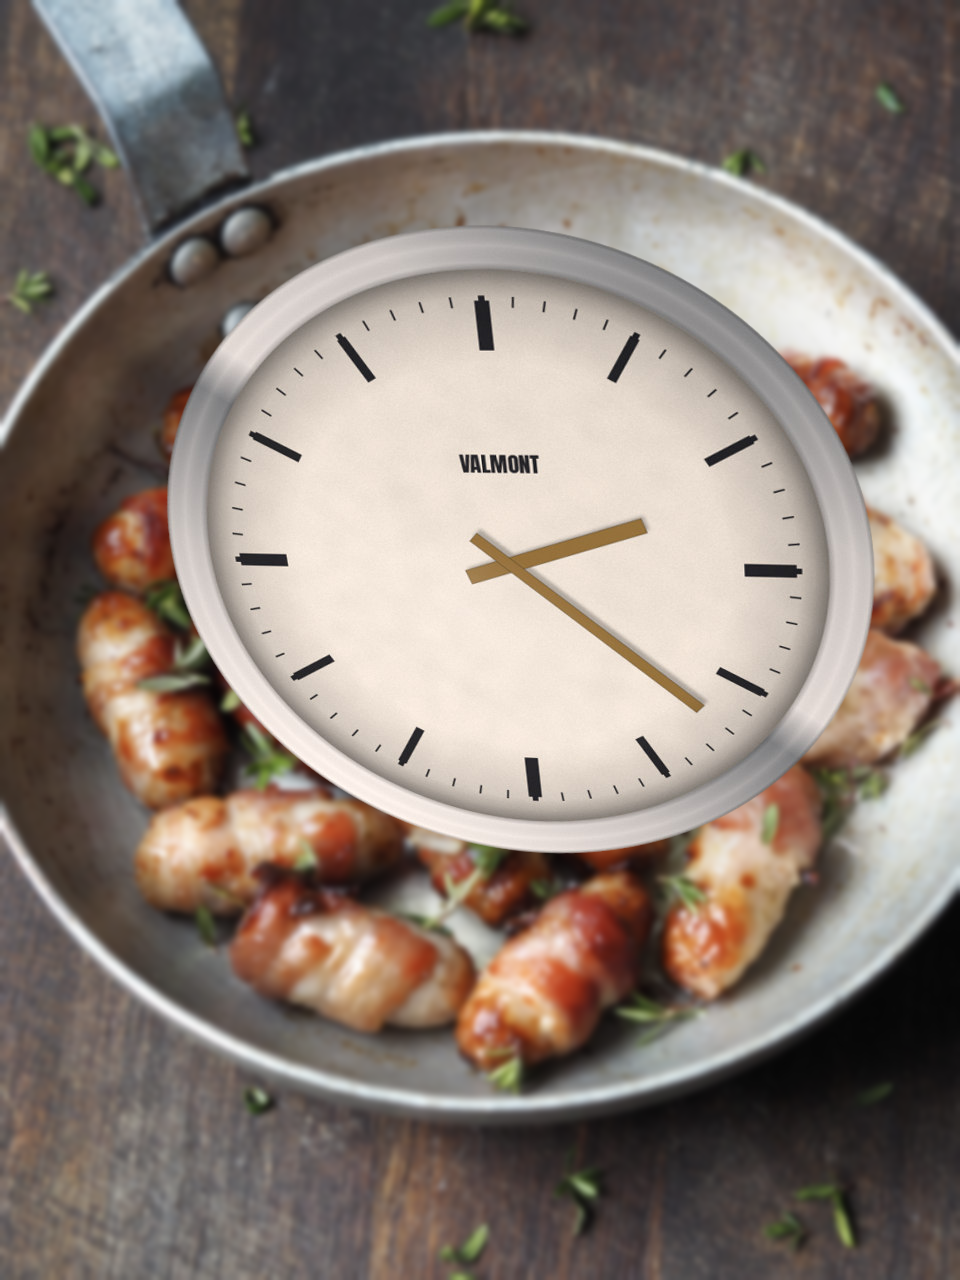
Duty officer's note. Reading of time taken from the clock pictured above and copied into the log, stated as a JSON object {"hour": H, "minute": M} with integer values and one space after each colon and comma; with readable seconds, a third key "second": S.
{"hour": 2, "minute": 22}
